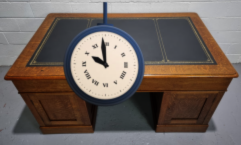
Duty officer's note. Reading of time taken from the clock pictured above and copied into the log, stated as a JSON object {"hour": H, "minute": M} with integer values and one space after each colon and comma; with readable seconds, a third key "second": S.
{"hour": 9, "minute": 59}
